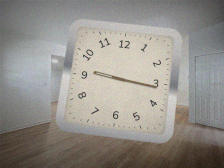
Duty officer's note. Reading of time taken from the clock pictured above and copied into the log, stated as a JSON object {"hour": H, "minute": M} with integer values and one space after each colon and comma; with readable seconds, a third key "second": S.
{"hour": 9, "minute": 16}
